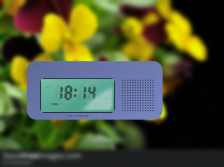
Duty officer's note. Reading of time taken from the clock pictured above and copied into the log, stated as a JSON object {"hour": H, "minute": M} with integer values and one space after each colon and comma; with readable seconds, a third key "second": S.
{"hour": 18, "minute": 14}
